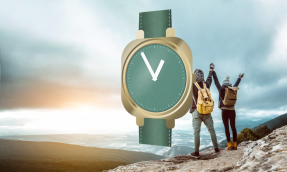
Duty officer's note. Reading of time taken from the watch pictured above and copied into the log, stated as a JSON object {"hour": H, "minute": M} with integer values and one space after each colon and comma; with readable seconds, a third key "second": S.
{"hour": 12, "minute": 55}
